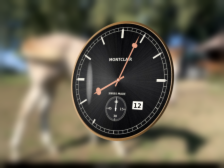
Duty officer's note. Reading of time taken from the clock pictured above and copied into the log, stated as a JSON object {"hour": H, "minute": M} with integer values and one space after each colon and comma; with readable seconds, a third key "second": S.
{"hour": 8, "minute": 4}
